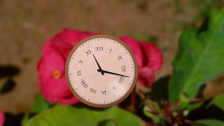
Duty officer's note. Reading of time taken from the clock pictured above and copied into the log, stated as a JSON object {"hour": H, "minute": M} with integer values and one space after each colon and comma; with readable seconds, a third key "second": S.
{"hour": 11, "minute": 18}
